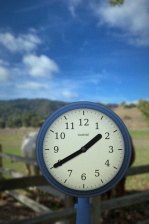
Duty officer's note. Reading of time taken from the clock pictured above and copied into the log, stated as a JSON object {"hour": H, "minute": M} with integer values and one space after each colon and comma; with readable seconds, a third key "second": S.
{"hour": 1, "minute": 40}
